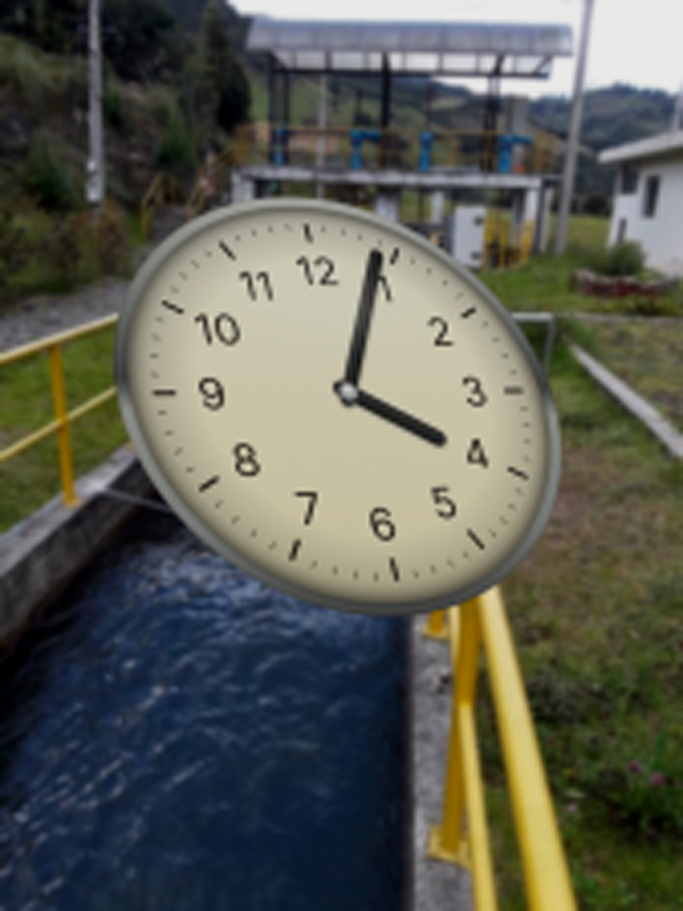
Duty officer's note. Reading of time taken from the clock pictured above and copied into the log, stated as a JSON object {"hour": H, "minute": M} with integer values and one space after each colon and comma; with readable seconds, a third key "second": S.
{"hour": 4, "minute": 4}
